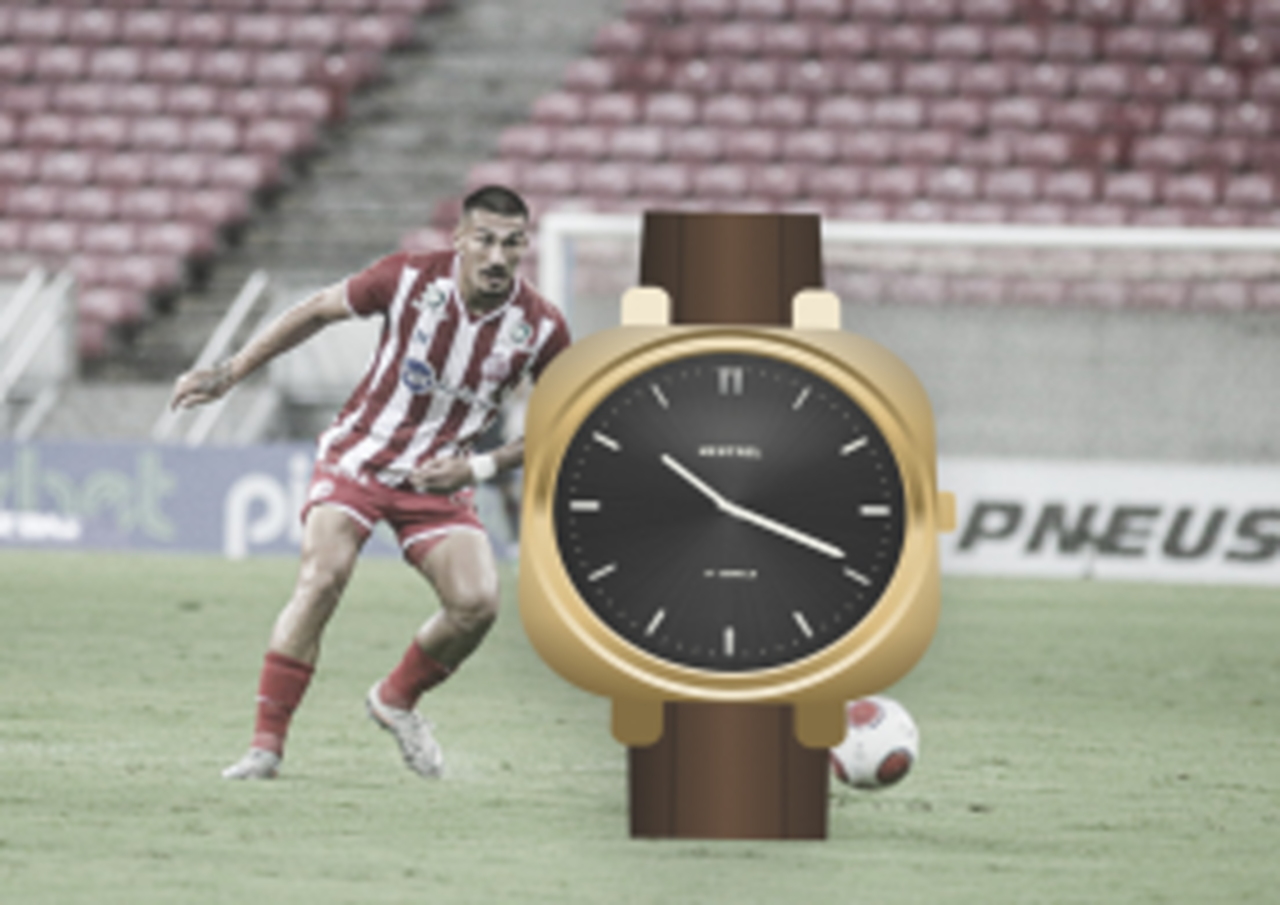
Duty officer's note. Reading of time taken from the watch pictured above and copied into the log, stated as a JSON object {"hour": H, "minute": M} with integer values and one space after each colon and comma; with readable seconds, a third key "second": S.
{"hour": 10, "minute": 19}
